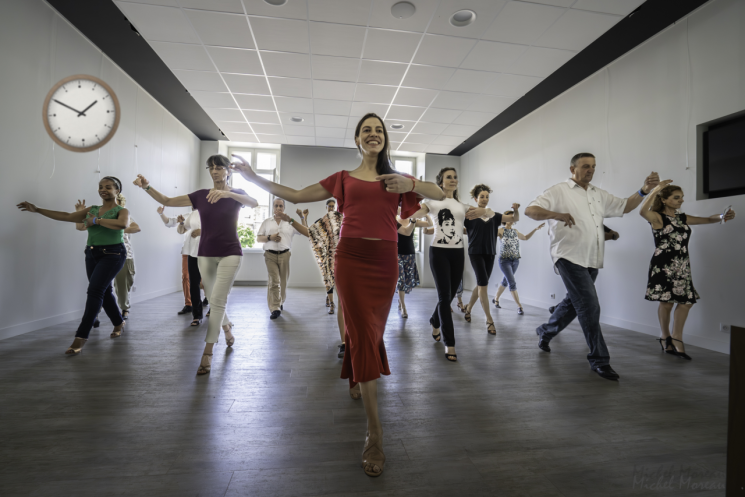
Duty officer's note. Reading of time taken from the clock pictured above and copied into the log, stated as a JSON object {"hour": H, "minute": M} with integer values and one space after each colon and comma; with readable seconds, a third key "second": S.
{"hour": 1, "minute": 50}
